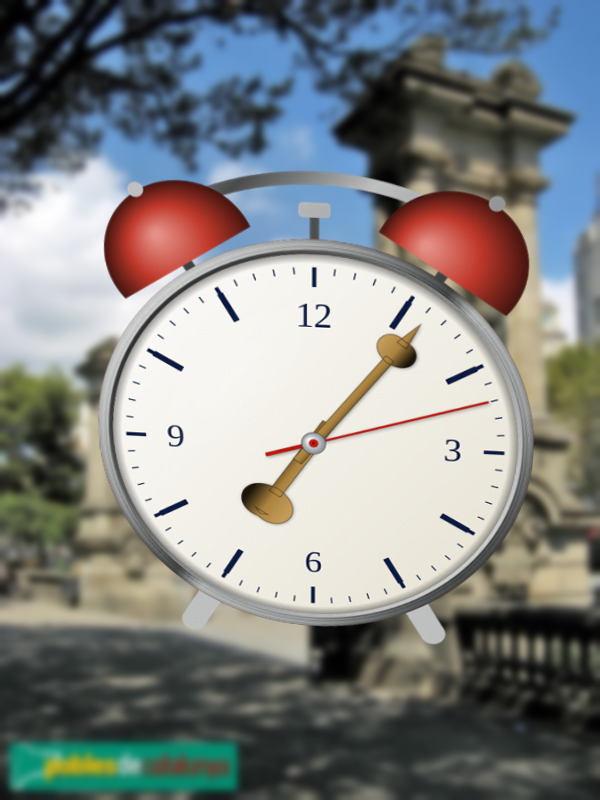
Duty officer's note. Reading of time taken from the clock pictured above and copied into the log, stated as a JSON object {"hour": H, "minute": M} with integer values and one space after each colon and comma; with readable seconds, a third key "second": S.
{"hour": 7, "minute": 6, "second": 12}
